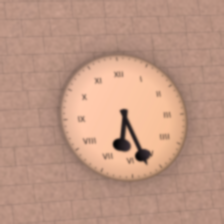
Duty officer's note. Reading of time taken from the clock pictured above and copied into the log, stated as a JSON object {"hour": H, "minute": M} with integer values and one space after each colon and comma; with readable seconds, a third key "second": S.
{"hour": 6, "minute": 27}
